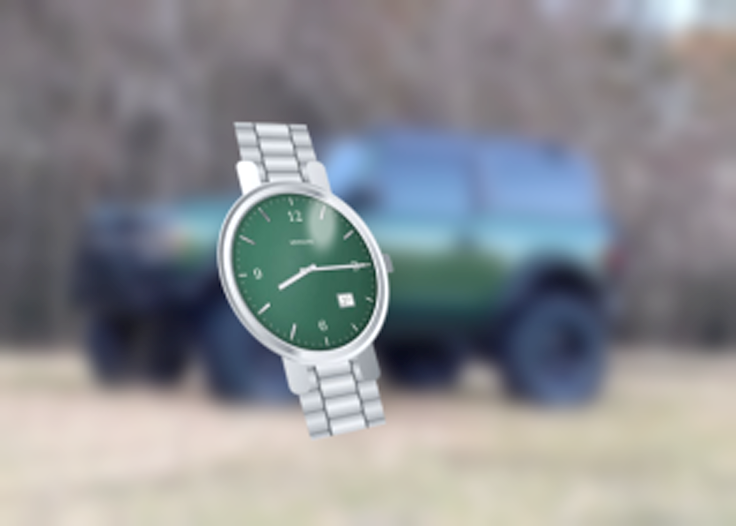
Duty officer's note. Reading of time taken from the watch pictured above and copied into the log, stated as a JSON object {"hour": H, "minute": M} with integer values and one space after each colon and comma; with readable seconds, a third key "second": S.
{"hour": 8, "minute": 15}
